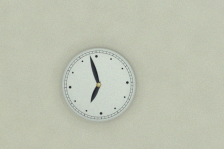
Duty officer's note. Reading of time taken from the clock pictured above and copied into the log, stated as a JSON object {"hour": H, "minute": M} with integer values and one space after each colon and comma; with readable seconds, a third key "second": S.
{"hour": 6, "minute": 58}
